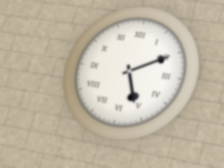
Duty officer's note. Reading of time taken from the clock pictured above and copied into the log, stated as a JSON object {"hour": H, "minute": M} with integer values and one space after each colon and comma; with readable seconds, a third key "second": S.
{"hour": 5, "minute": 10}
